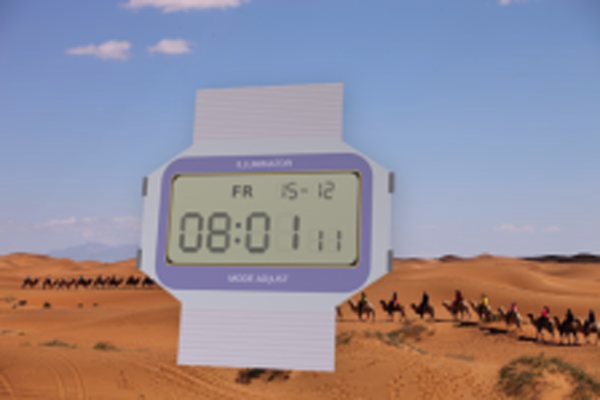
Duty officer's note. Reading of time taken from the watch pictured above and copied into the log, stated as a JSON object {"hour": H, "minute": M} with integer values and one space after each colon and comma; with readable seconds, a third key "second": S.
{"hour": 8, "minute": 1, "second": 11}
